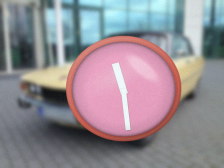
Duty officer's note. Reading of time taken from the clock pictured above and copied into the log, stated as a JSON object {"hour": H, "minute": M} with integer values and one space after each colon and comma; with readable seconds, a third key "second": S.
{"hour": 11, "minute": 29}
